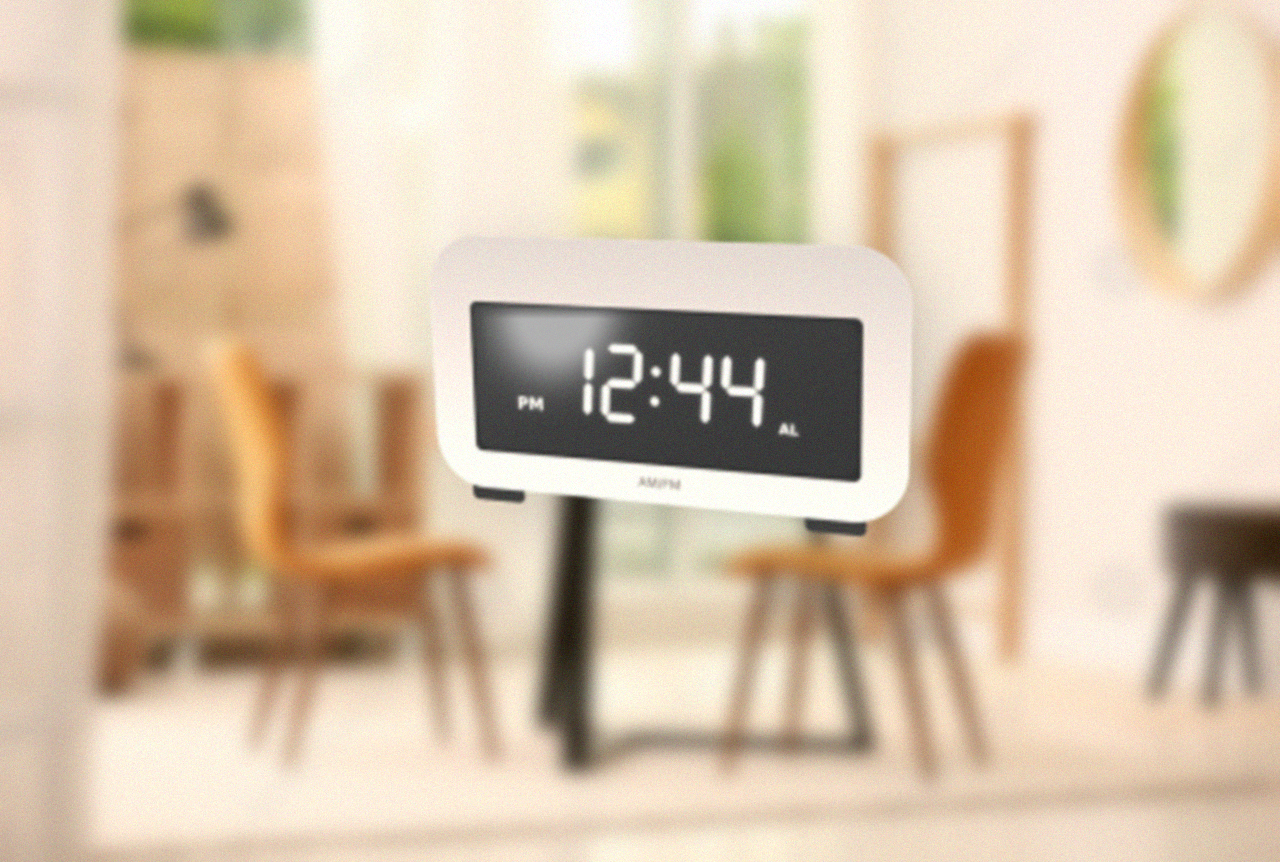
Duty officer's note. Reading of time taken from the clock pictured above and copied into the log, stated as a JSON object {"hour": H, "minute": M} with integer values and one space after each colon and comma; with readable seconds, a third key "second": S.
{"hour": 12, "minute": 44}
